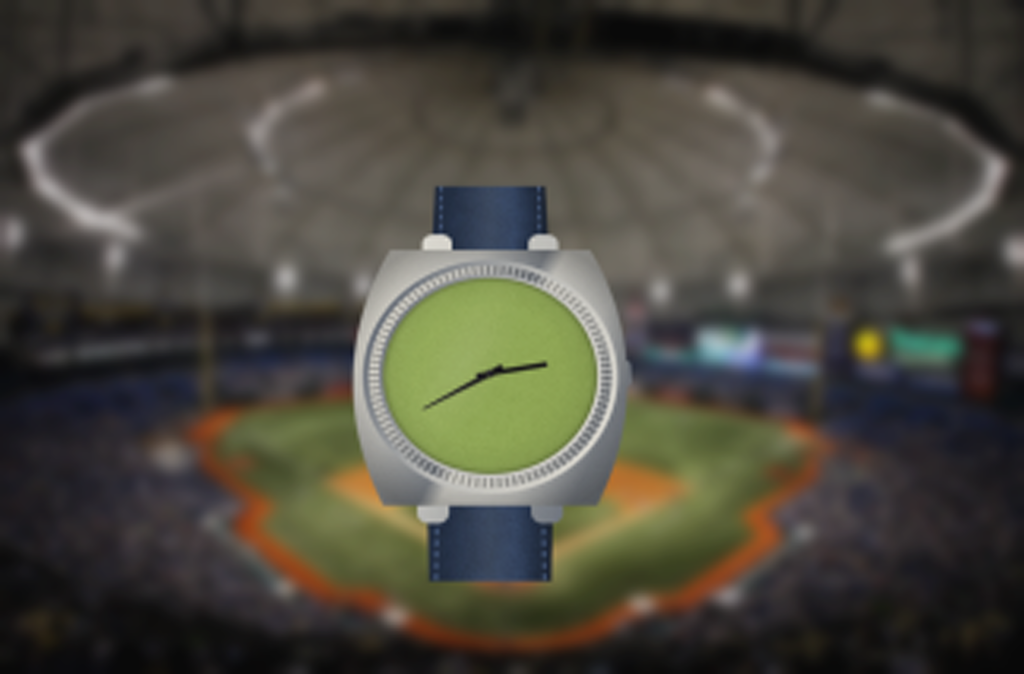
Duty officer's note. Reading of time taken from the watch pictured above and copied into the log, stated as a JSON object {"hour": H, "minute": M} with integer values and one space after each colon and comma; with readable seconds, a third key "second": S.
{"hour": 2, "minute": 40}
